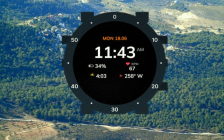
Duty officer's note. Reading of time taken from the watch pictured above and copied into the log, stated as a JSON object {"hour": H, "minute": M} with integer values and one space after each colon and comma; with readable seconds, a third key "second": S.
{"hour": 11, "minute": 43}
